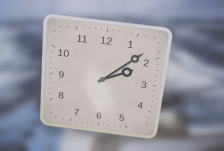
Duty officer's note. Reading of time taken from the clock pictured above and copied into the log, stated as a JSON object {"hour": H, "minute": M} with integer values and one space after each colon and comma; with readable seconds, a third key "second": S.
{"hour": 2, "minute": 8}
